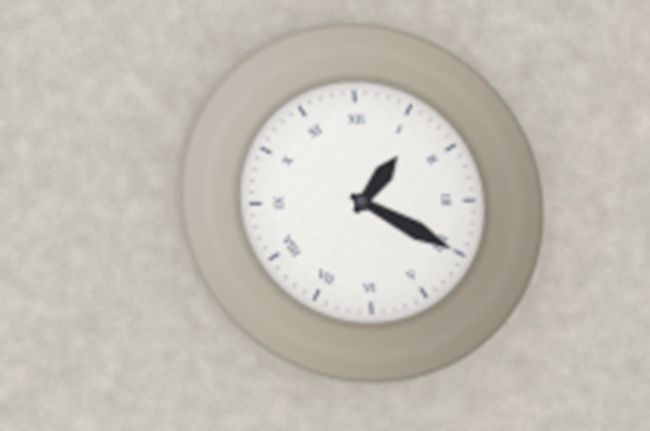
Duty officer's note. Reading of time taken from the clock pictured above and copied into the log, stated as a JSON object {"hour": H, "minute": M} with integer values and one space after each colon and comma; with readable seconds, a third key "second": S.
{"hour": 1, "minute": 20}
